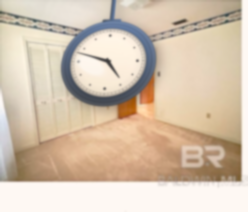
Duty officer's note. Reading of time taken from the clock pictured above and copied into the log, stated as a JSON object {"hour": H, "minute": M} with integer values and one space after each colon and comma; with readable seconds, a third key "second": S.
{"hour": 4, "minute": 48}
